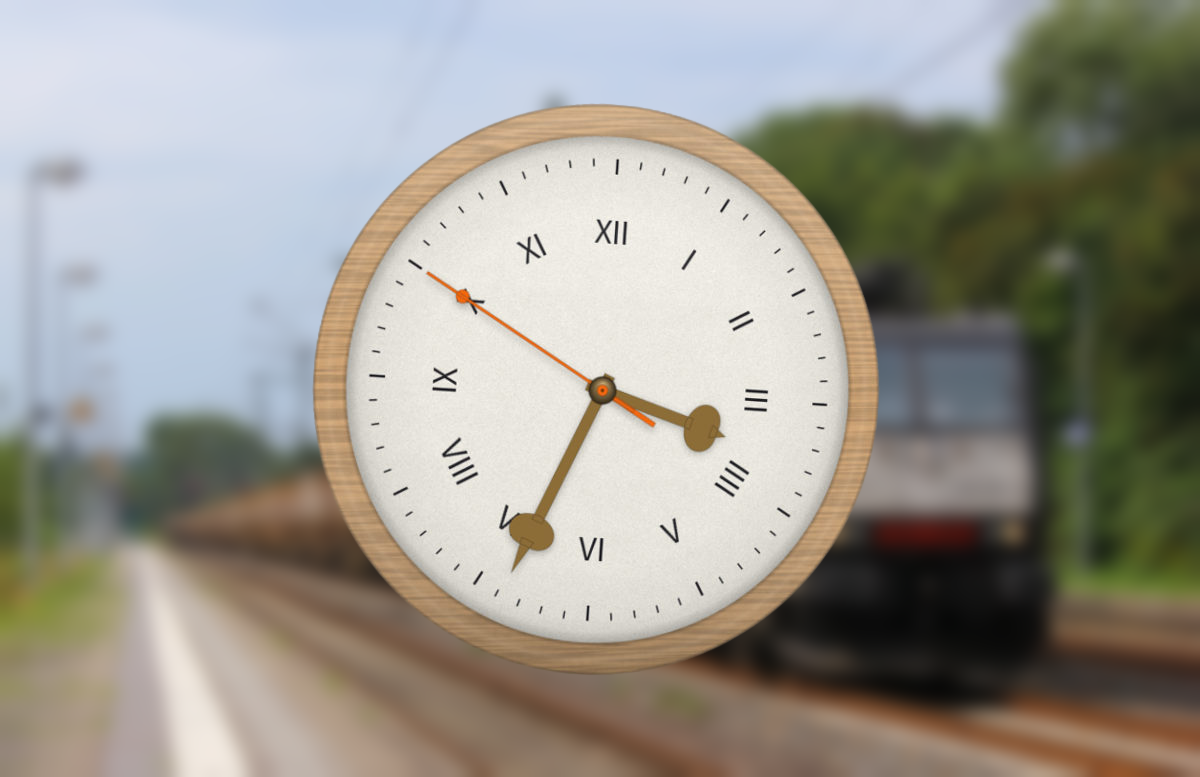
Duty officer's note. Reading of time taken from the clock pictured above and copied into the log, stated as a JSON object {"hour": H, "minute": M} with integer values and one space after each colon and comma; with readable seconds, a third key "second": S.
{"hour": 3, "minute": 33, "second": 50}
